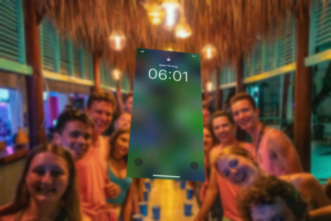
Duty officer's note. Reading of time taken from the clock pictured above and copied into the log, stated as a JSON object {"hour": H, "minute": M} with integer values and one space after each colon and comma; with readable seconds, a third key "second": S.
{"hour": 6, "minute": 1}
